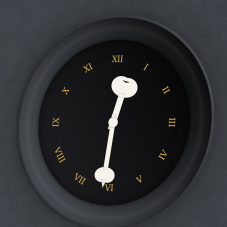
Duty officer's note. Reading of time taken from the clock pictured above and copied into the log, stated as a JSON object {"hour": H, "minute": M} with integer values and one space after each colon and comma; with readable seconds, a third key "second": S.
{"hour": 12, "minute": 31}
